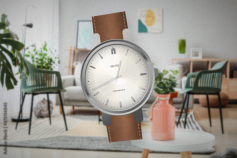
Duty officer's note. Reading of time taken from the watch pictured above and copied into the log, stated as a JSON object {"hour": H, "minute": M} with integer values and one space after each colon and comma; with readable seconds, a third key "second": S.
{"hour": 12, "minute": 42}
